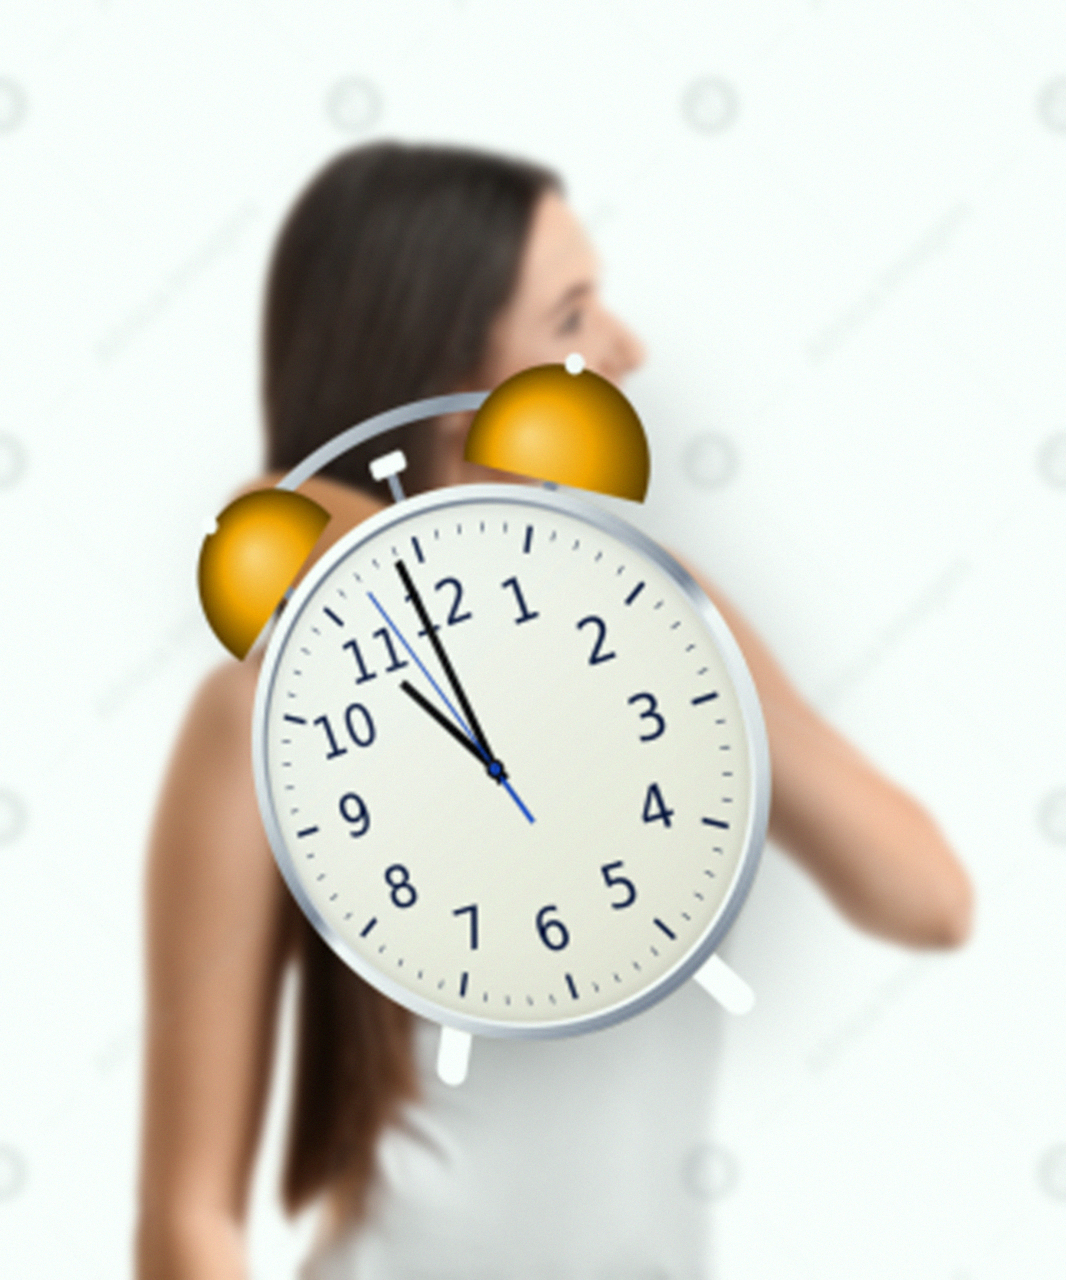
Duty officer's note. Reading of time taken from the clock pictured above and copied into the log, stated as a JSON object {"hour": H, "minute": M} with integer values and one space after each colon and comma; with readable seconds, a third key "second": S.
{"hour": 10, "minute": 58, "second": 57}
